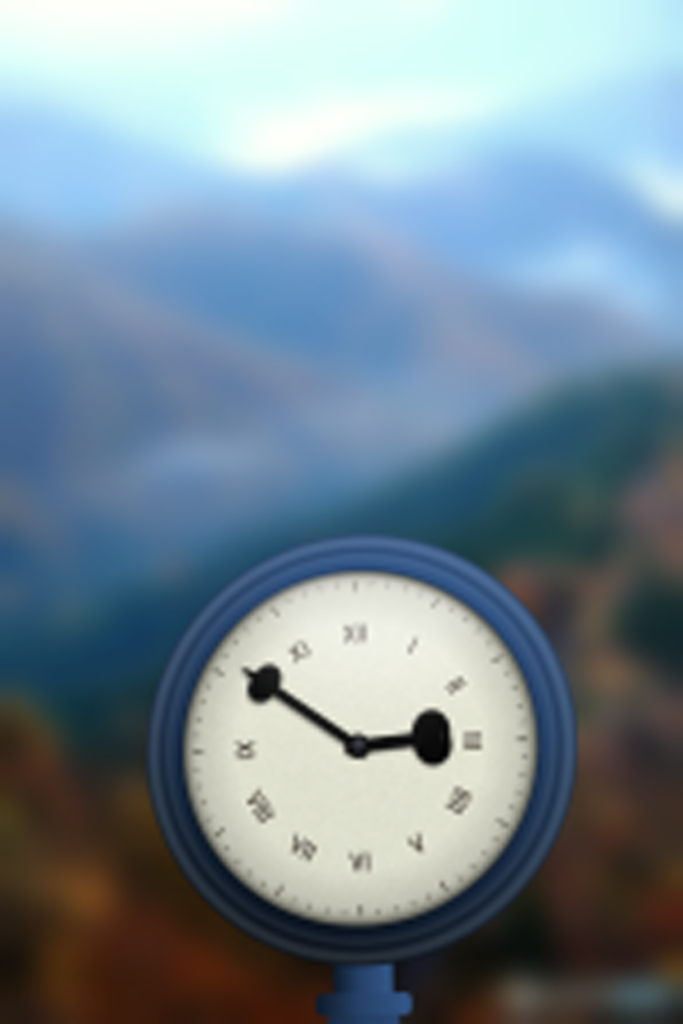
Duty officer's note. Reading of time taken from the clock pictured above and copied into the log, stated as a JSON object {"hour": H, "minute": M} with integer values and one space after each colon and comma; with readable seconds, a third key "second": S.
{"hour": 2, "minute": 51}
